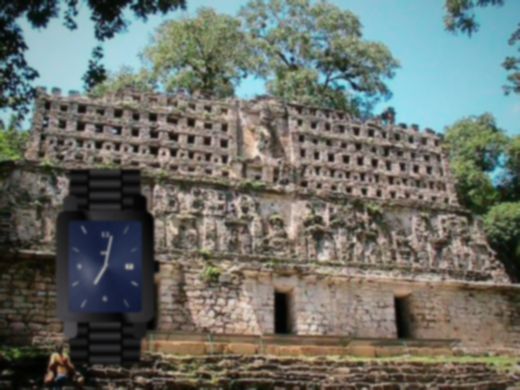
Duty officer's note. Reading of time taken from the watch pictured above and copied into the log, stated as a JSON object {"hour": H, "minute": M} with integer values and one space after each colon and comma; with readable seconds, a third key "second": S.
{"hour": 7, "minute": 2}
